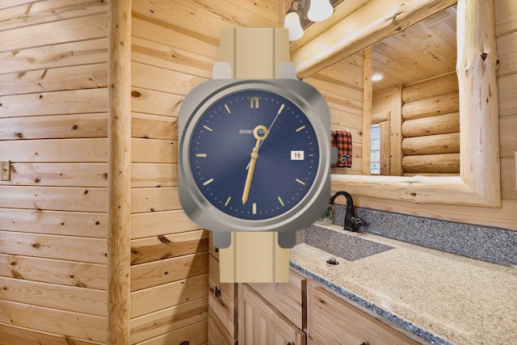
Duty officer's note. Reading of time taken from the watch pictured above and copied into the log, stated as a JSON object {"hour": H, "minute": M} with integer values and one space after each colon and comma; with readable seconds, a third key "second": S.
{"hour": 12, "minute": 32, "second": 5}
